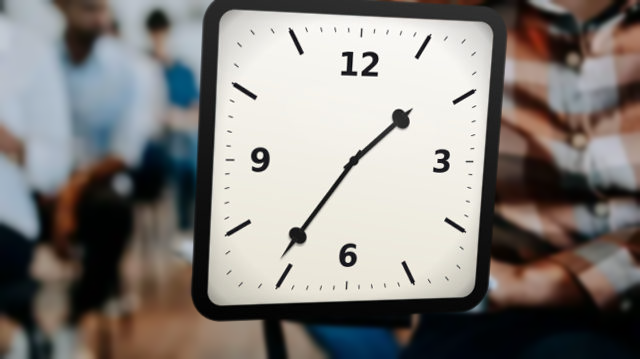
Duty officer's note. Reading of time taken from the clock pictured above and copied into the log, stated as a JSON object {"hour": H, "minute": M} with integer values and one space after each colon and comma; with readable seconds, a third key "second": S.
{"hour": 1, "minute": 36}
